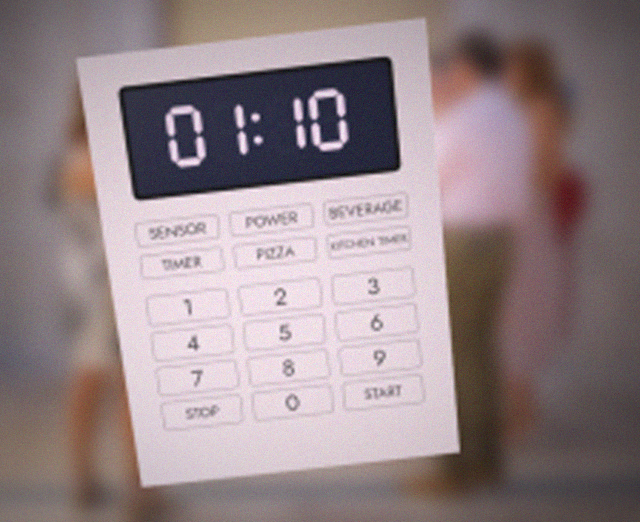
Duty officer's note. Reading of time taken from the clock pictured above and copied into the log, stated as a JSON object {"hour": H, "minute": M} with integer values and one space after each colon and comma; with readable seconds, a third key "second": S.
{"hour": 1, "minute": 10}
